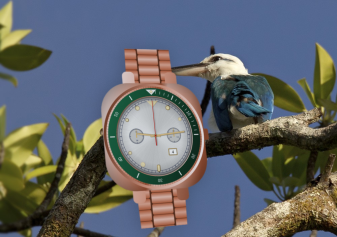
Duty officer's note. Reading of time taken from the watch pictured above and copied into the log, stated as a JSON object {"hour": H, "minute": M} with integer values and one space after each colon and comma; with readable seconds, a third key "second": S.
{"hour": 9, "minute": 14}
